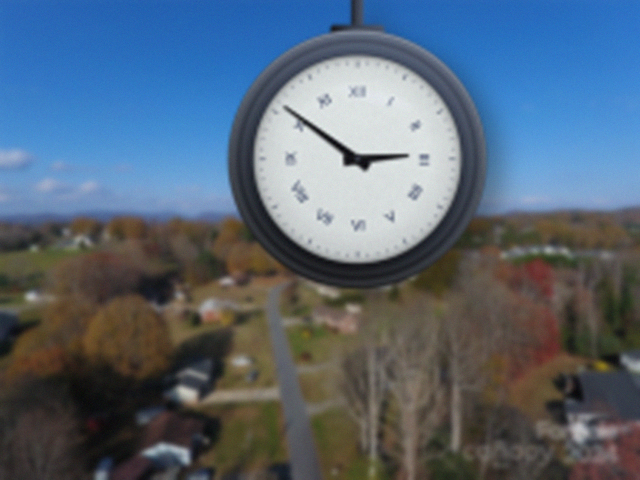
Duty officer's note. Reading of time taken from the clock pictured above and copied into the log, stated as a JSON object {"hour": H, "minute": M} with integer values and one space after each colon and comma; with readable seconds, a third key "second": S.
{"hour": 2, "minute": 51}
